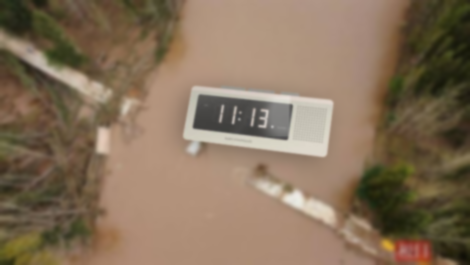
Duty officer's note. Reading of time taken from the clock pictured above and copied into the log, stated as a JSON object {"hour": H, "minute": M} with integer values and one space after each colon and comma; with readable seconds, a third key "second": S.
{"hour": 11, "minute": 13}
